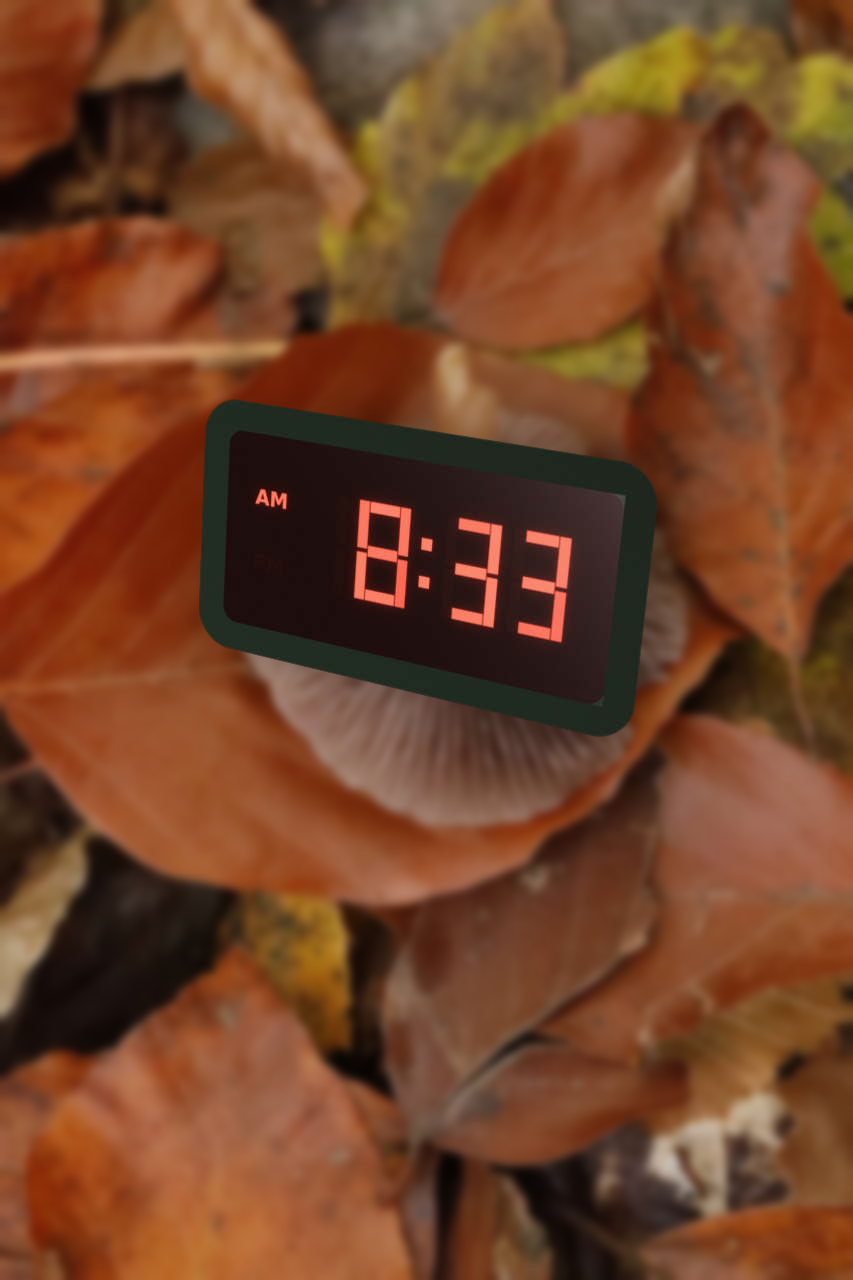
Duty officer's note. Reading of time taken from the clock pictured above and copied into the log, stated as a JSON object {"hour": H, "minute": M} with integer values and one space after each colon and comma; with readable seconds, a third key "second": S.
{"hour": 8, "minute": 33}
